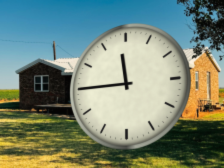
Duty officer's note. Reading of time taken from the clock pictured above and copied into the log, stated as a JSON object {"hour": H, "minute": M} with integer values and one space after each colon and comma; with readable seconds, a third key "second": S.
{"hour": 11, "minute": 45}
